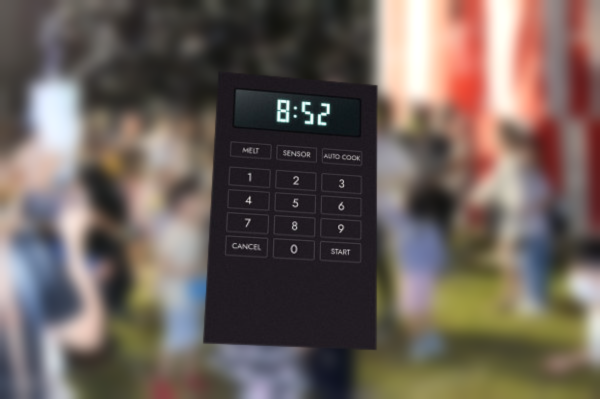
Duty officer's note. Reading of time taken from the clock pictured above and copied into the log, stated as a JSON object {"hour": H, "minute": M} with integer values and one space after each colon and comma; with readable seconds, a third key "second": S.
{"hour": 8, "minute": 52}
